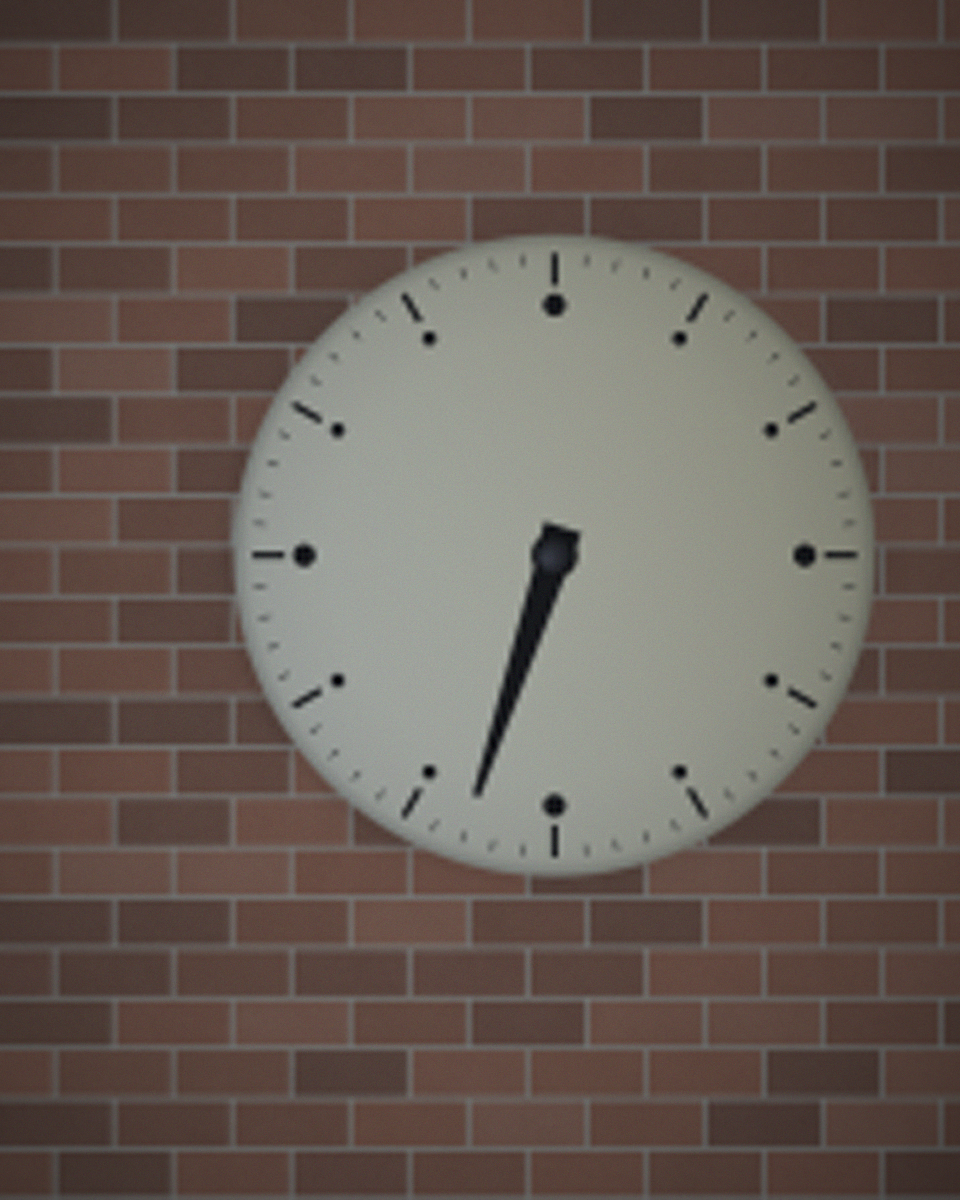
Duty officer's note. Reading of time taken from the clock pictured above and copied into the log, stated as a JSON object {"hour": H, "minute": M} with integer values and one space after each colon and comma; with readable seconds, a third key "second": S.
{"hour": 6, "minute": 33}
